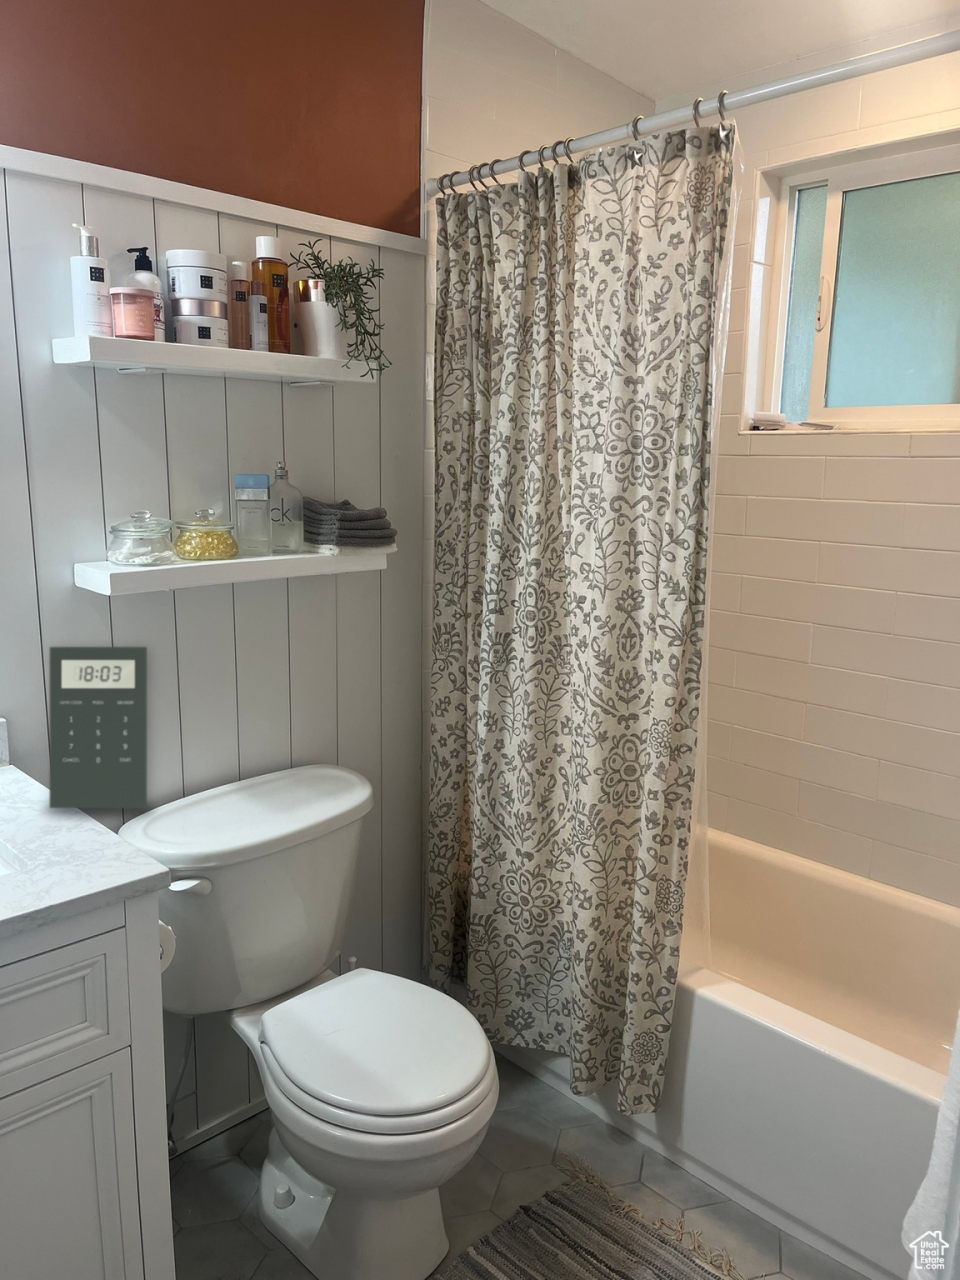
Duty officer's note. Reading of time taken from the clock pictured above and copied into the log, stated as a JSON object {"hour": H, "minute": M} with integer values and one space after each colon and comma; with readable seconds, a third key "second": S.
{"hour": 18, "minute": 3}
